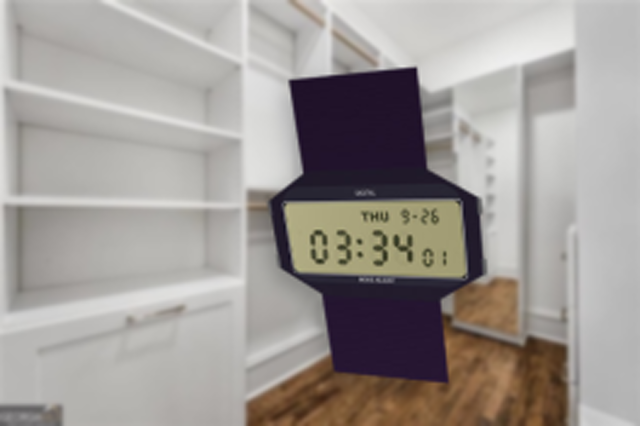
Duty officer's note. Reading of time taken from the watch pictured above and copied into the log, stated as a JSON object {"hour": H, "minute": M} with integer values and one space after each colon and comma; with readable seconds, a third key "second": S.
{"hour": 3, "minute": 34, "second": 1}
